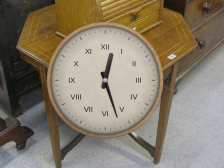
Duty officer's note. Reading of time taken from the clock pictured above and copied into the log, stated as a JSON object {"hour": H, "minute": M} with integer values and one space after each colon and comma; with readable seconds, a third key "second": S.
{"hour": 12, "minute": 27}
